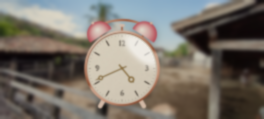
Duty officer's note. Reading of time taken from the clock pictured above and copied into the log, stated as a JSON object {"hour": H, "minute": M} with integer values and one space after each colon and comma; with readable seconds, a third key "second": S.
{"hour": 4, "minute": 41}
